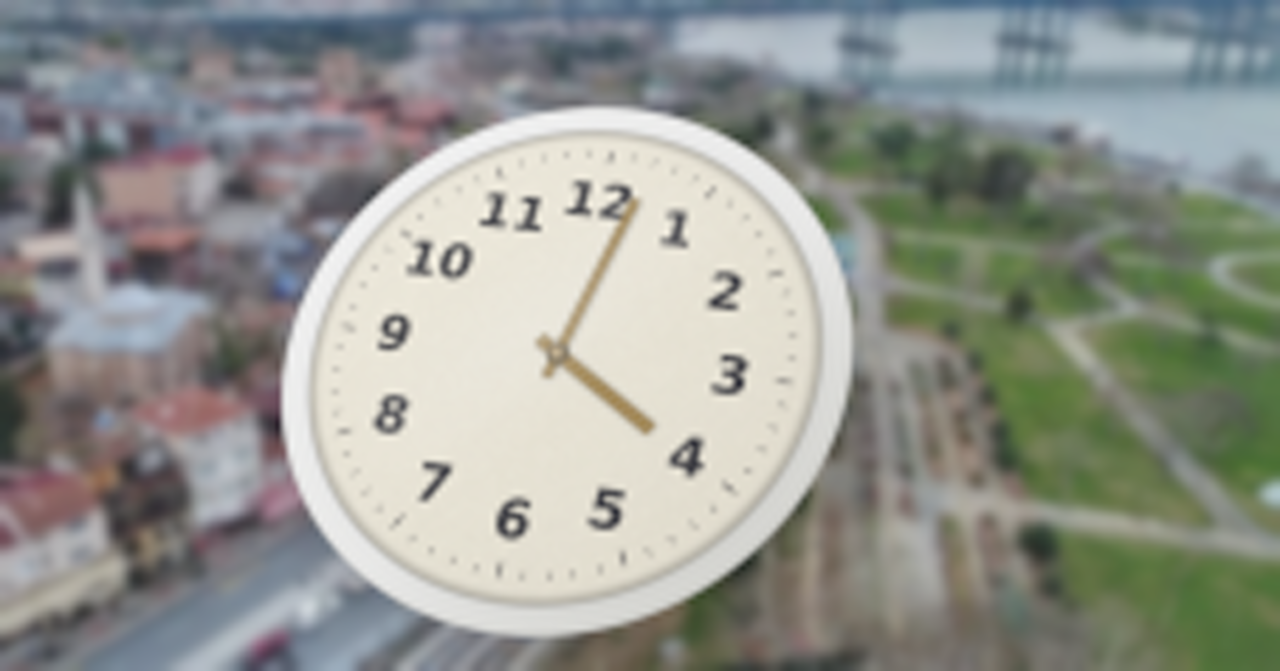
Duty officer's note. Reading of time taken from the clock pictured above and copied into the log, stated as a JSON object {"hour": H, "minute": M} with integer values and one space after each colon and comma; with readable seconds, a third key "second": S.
{"hour": 4, "minute": 2}
